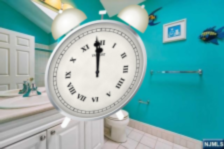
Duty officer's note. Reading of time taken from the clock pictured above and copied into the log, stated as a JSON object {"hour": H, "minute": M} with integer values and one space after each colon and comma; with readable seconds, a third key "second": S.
{"hour": 11, "minute": 59}
